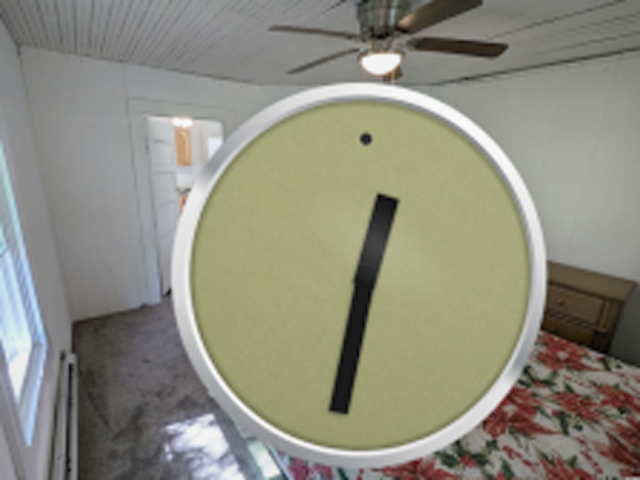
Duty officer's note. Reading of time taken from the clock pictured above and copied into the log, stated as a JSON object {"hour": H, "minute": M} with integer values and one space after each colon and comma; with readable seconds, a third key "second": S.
{"hour": 12, "minute": 32}
